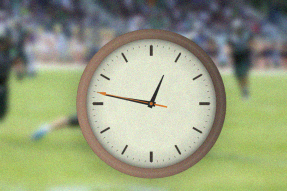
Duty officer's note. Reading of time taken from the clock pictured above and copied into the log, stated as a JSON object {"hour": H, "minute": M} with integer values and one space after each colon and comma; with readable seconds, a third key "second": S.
{"hour": 12, "minute": 46, "second": 47}
